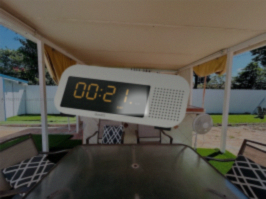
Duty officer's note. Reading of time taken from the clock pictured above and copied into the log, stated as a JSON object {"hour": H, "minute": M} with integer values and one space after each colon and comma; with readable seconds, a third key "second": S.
{"hour": 0, "minute": 21}
